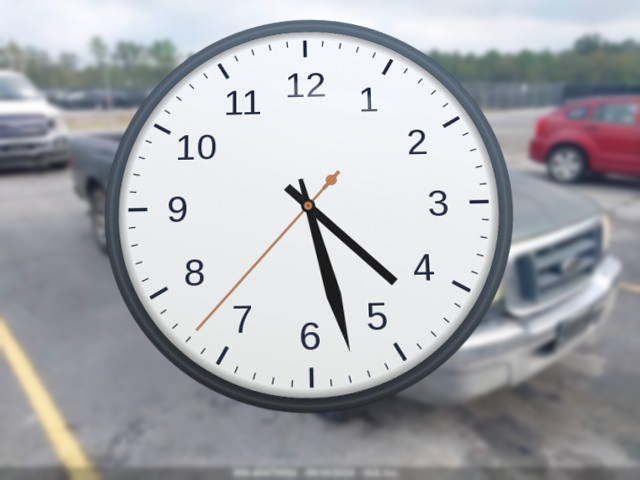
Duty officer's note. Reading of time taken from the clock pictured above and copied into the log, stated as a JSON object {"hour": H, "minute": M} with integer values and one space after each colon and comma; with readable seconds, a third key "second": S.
{"hour": 4, "minute": 27, "second": 37}
